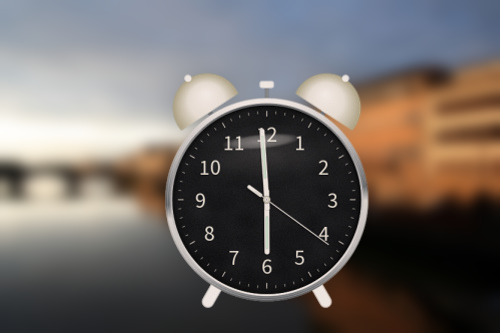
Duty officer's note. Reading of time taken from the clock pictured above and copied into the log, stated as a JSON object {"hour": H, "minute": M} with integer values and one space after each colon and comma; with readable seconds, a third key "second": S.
{"hour": 5, "minute": 59, "second": 21}
